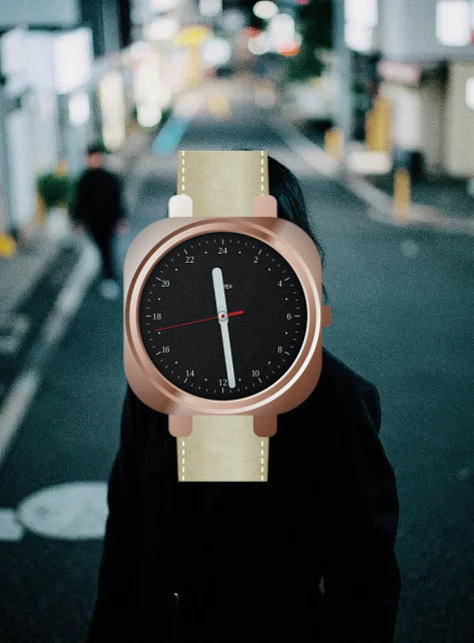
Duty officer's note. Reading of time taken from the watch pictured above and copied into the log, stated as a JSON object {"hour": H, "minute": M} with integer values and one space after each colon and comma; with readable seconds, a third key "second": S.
{"hour": 23, "minute": 28, "second": 43}
